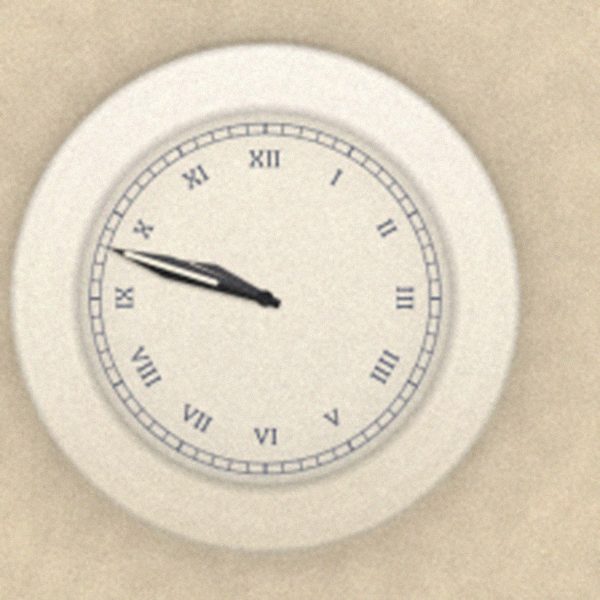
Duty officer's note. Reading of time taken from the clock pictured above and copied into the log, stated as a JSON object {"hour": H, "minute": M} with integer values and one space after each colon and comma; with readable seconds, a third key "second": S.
{"hour": 9, "minute": 48}
